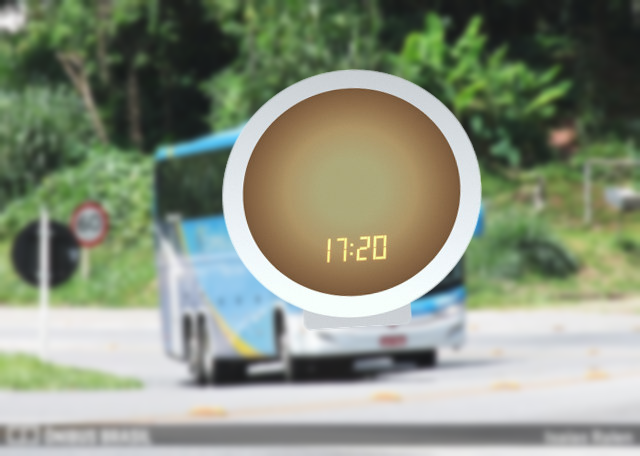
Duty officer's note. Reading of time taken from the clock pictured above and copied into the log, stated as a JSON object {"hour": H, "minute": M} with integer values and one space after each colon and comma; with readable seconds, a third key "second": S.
{"hour": 17, "minute": 20}
